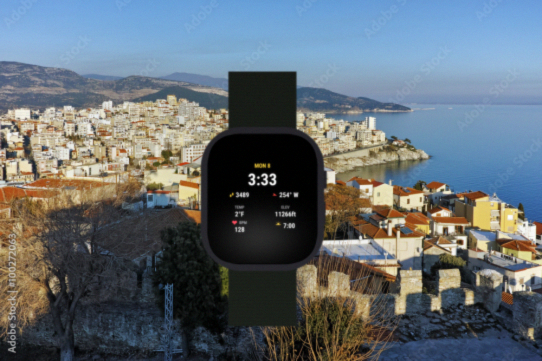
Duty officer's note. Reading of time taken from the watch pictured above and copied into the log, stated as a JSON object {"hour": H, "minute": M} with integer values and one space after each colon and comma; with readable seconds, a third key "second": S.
{"hour": 3, "minute": 33}
